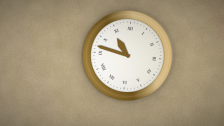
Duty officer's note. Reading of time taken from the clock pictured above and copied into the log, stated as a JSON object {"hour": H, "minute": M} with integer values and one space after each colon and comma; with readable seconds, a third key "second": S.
{"hour": 10, "minute": 47}
